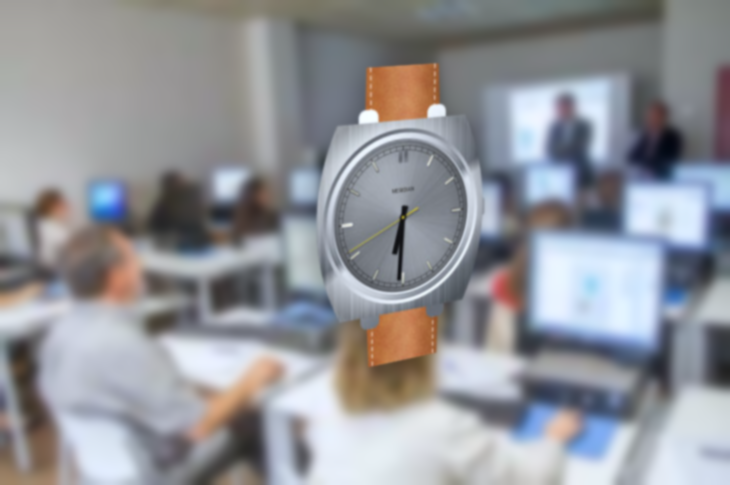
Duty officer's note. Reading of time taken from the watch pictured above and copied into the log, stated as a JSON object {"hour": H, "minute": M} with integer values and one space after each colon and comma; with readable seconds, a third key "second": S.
{"hour": 6, "minute": 30, "second": 41}
